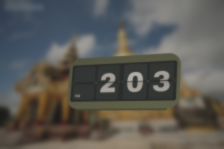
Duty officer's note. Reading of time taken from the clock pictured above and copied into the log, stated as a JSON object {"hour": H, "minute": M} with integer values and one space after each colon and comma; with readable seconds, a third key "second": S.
{"hour": 2, "minute": 3}
